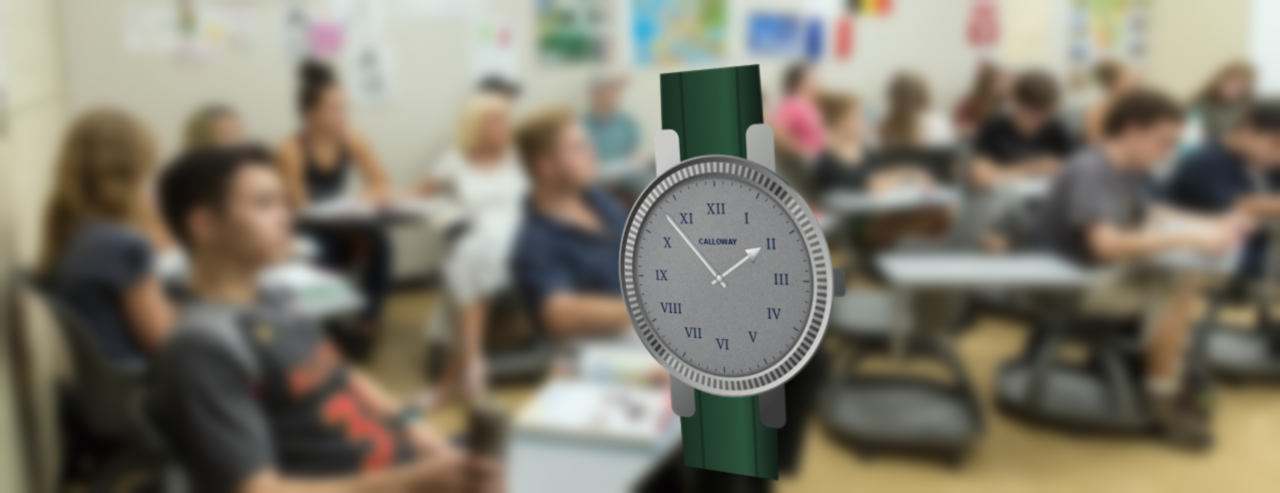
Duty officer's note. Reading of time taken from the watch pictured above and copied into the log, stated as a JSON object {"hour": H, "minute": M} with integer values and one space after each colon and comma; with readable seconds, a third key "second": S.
{"hour": 1, "minute": 53}
